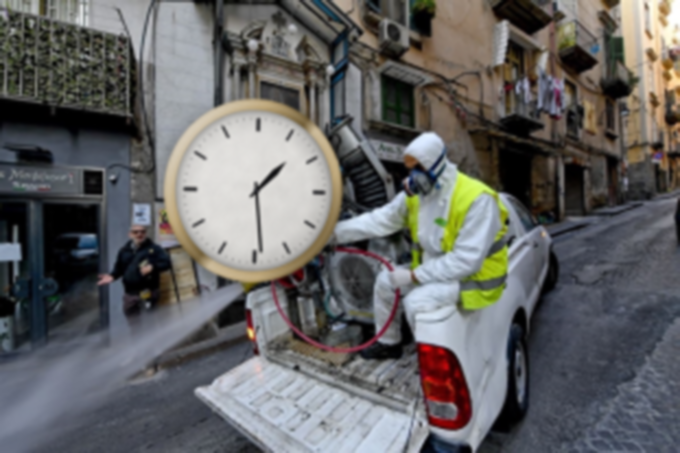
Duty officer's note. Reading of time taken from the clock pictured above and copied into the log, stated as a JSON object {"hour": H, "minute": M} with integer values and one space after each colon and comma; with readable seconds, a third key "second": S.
{"hour": 1, "minute": 29}
